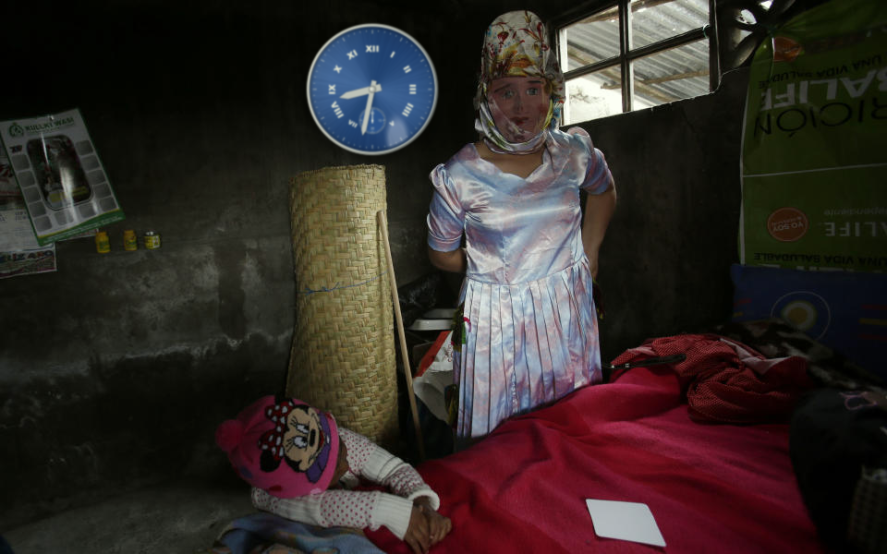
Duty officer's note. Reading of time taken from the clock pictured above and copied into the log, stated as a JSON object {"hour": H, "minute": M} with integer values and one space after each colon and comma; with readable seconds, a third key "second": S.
{"hour": 8, "minute": 32}
